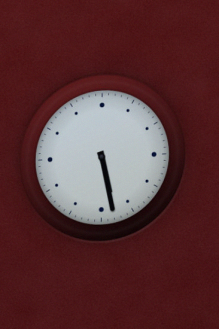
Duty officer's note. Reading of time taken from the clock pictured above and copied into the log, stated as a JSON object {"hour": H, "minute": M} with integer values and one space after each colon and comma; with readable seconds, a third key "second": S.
{"hour": 5, "minute": 28}
